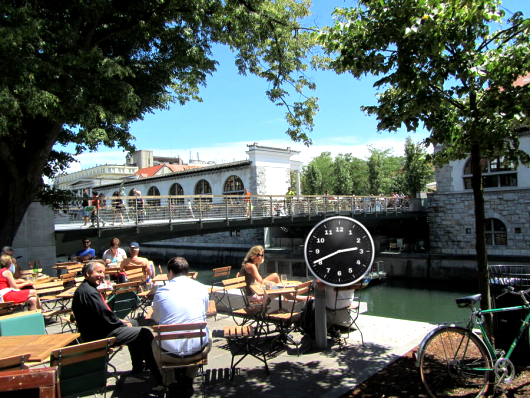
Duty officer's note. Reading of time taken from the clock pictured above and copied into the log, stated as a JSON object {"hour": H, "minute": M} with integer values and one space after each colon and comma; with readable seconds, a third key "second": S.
{"hour": 2, "minute": 41}
